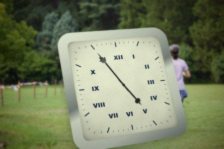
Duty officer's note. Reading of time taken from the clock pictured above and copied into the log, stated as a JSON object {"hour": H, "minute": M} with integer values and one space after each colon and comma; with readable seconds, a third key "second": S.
{"hour": 4, "minute": 55}
